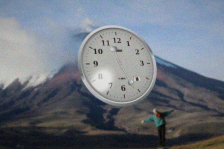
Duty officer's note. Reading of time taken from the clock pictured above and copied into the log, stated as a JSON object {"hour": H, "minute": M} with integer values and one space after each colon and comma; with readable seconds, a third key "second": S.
{"hour": 11, "minute": 26}
